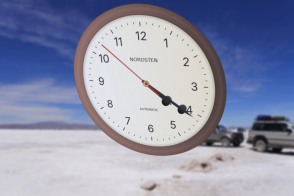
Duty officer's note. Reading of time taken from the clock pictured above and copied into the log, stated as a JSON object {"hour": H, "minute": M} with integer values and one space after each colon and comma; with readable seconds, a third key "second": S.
{"hour": 4, "minute": 20, "second": 52}
